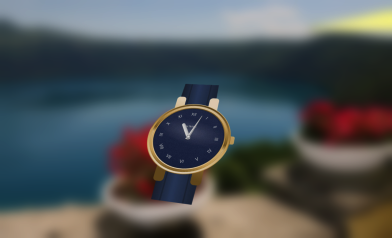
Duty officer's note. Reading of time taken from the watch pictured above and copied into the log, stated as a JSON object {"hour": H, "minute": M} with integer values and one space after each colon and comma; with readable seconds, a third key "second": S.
{"hour": 11, "minute": 3}
